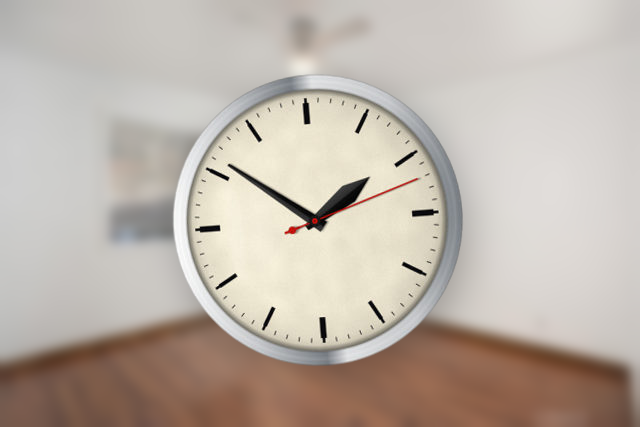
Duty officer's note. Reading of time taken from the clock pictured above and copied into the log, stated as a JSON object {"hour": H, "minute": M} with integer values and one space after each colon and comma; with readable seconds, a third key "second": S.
{"hour": 1, "minute": 51, "second": 12}
